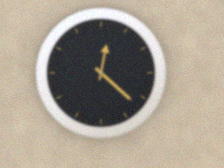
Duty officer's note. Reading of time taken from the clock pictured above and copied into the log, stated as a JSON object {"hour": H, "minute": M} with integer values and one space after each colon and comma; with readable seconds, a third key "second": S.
{"hour": 12, "minute": 22}
